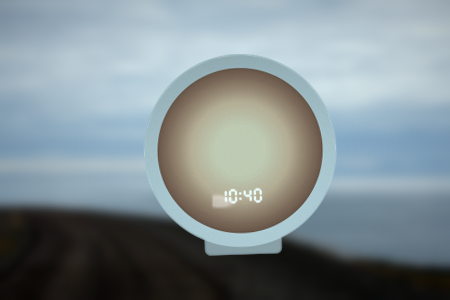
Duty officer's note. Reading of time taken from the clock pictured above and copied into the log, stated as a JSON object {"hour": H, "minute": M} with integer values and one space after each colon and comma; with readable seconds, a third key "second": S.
{"hour": 10, "minute": 40}
